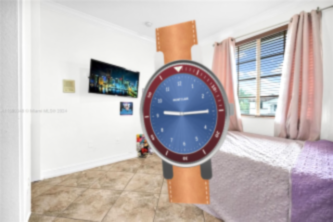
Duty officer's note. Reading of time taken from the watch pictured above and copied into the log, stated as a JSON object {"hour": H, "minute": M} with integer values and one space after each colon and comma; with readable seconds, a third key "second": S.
{"hour": 9, "minute": 15}
